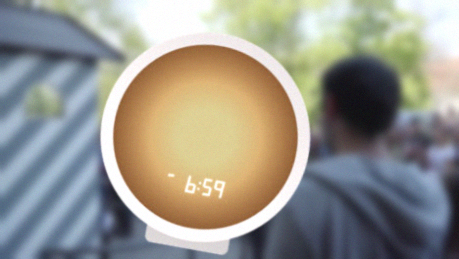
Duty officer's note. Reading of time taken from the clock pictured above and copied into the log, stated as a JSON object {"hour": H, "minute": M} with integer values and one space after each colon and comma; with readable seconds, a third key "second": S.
{"hour": 6, "minute": 59}
